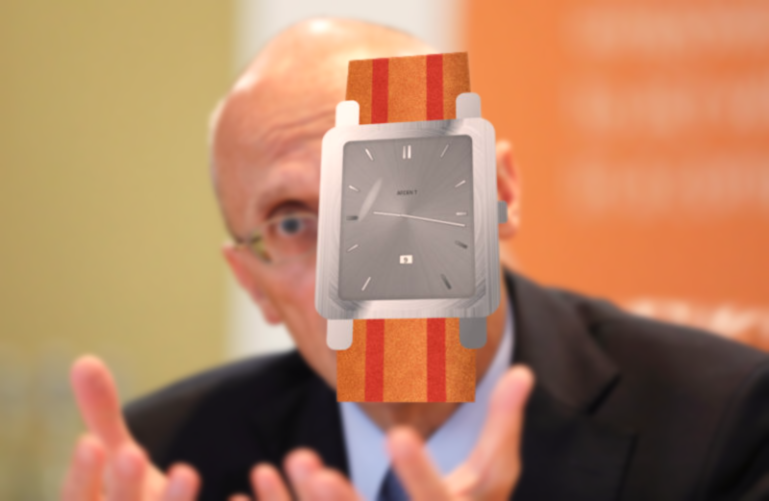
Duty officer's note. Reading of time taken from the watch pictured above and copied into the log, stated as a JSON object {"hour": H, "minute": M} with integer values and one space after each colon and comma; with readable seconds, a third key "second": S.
{"hour": 9, "minute": 17}
